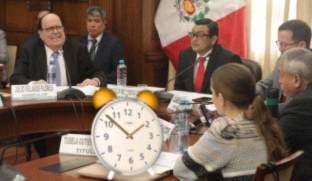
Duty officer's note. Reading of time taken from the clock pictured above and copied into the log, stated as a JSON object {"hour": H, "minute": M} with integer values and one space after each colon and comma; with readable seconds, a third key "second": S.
{"hour": 1, "minute": 52}
